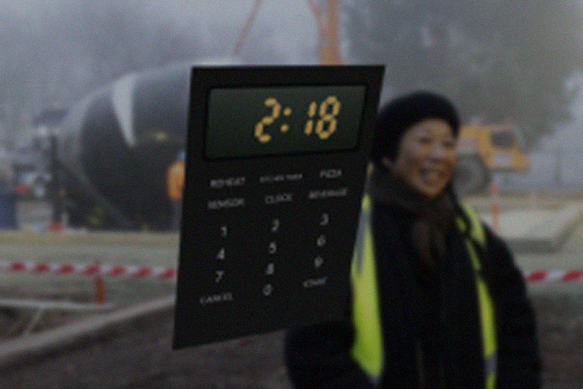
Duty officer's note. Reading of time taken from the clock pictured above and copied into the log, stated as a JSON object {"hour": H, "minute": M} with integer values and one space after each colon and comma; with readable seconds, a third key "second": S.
{"hour": 2, "minute": 18}
